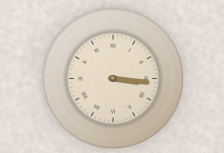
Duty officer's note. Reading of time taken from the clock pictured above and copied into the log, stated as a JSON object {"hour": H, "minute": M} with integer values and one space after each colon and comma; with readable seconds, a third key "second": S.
{"hour": 3, "minute": 16}
